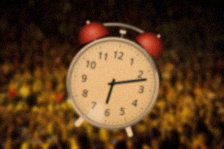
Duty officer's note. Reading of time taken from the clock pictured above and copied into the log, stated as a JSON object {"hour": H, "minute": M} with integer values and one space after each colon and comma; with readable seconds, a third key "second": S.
{"hour": 6, "minute": 12}
